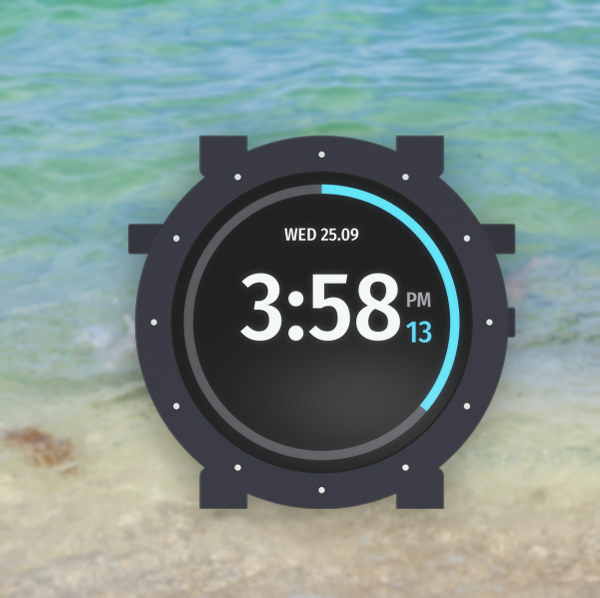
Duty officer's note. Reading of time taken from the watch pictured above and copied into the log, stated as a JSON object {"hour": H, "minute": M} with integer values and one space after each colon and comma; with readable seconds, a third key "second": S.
{"hour": 3, "minute": 58, "second": 13}
